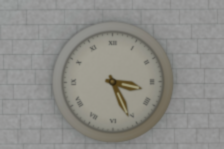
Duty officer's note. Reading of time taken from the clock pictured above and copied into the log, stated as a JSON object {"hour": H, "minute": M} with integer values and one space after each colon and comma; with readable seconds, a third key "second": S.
{"hour": 3, "minute": 26}
